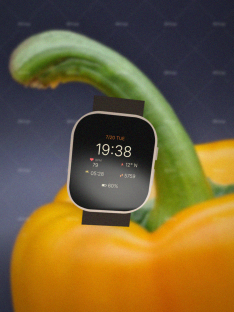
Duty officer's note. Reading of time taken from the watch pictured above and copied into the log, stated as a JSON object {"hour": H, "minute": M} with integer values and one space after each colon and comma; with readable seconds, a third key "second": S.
{"hour": 19, "minute": 38}
